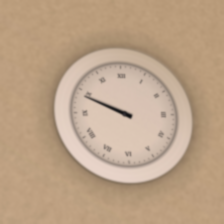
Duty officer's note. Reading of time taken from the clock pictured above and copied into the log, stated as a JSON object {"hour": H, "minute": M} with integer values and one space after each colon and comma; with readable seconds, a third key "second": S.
{"hour": 9, "minute": 49}
